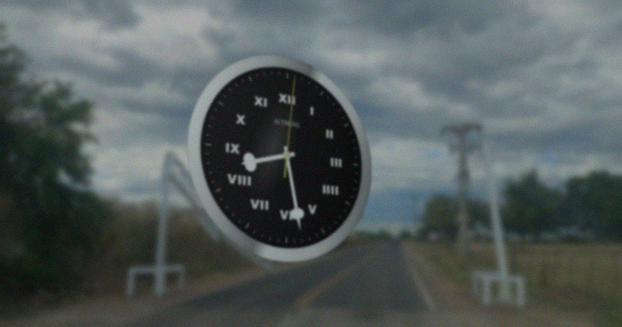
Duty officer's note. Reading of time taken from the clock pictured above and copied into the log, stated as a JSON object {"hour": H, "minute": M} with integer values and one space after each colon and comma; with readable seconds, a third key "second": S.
{"hour": 8, "minute": 28, "second": 1}
